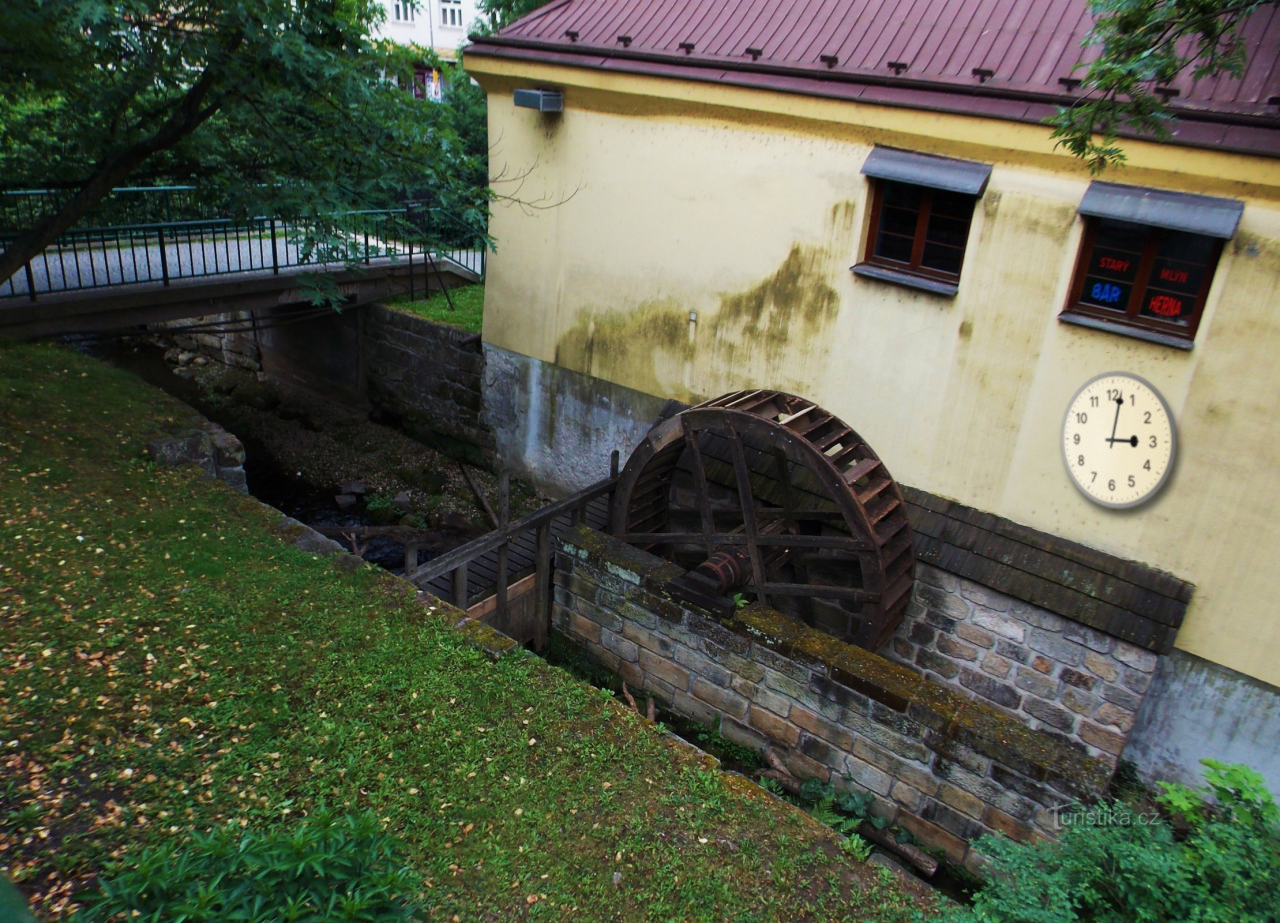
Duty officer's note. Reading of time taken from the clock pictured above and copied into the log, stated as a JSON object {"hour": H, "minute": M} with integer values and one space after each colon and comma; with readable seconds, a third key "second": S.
{"hour": 3, "minute": 2}
